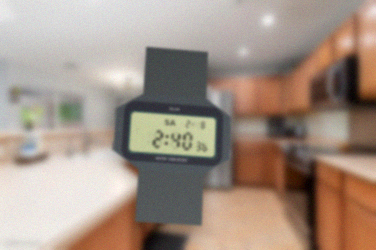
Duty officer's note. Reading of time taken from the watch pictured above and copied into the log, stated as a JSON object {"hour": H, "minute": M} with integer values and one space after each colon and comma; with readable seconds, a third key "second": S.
{"hour": 2, "minute": 40}
